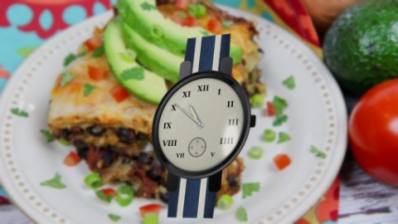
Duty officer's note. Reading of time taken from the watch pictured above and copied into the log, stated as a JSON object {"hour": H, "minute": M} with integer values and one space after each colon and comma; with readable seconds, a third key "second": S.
{"hour": 10, "minute": 51}
